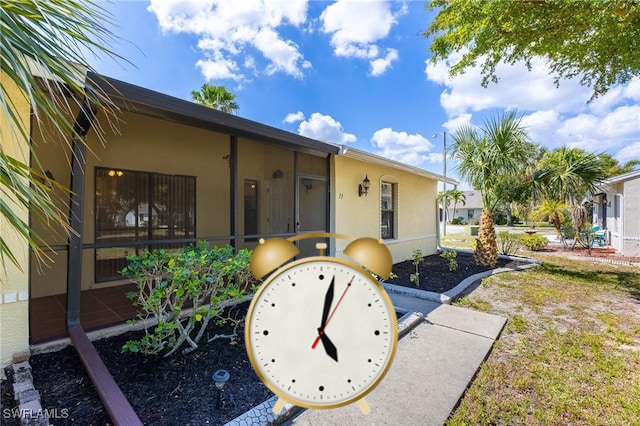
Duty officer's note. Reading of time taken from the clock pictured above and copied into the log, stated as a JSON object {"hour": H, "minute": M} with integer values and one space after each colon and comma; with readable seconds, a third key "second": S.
{"hour": 5, "minute": 2, "second": 5}
